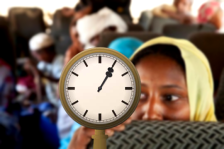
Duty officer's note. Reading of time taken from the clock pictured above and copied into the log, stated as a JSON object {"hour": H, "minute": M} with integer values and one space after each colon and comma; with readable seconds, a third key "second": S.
{"hour": 1, "minute": 5}
